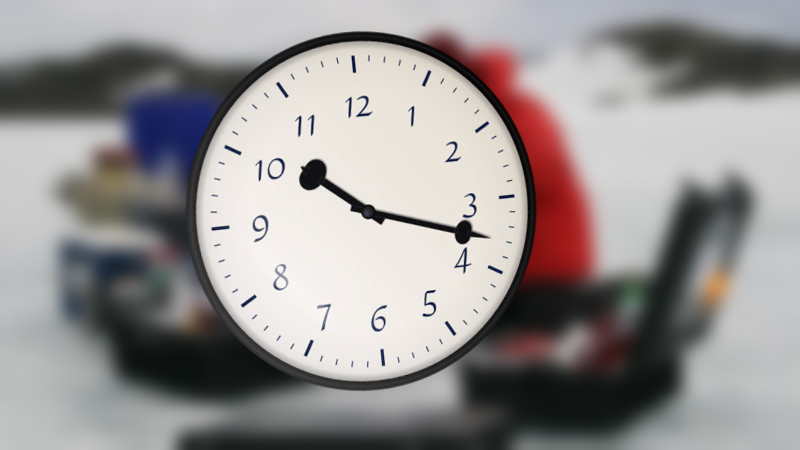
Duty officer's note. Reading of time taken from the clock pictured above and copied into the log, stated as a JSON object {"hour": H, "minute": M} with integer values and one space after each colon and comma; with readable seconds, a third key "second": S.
{"hour": 10, "minute": 18}
